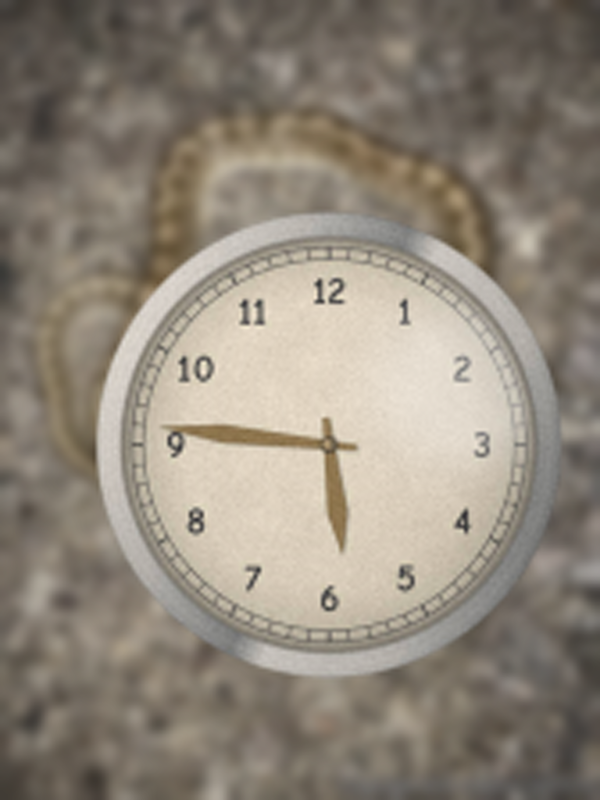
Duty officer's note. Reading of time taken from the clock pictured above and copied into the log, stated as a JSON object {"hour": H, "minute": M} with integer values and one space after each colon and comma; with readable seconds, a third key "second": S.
{"hour": 5, "minute": 46}
